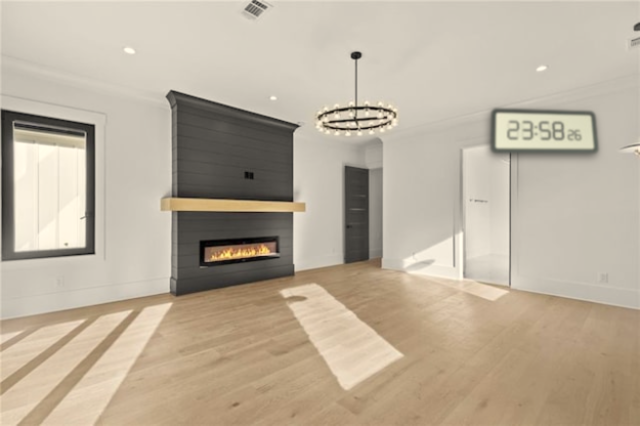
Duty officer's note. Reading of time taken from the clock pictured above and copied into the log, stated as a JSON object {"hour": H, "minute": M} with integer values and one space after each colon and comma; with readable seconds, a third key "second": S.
{"hour": 23, "minute": 58}
